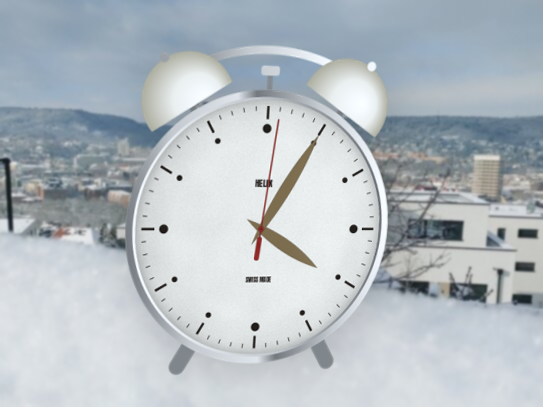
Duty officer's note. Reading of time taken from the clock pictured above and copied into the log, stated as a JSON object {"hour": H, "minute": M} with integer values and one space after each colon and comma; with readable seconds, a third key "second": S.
{"hour": 4, "minute": 5, "second": 1}
